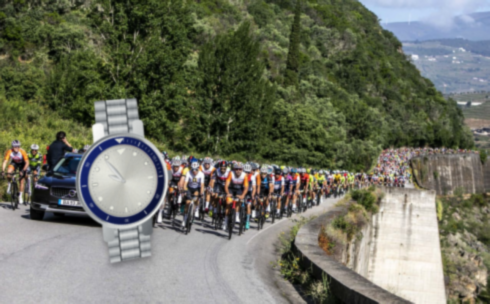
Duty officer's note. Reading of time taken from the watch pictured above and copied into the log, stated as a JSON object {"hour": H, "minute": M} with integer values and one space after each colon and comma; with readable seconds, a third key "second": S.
{"hour": 9, "minute": 54}
